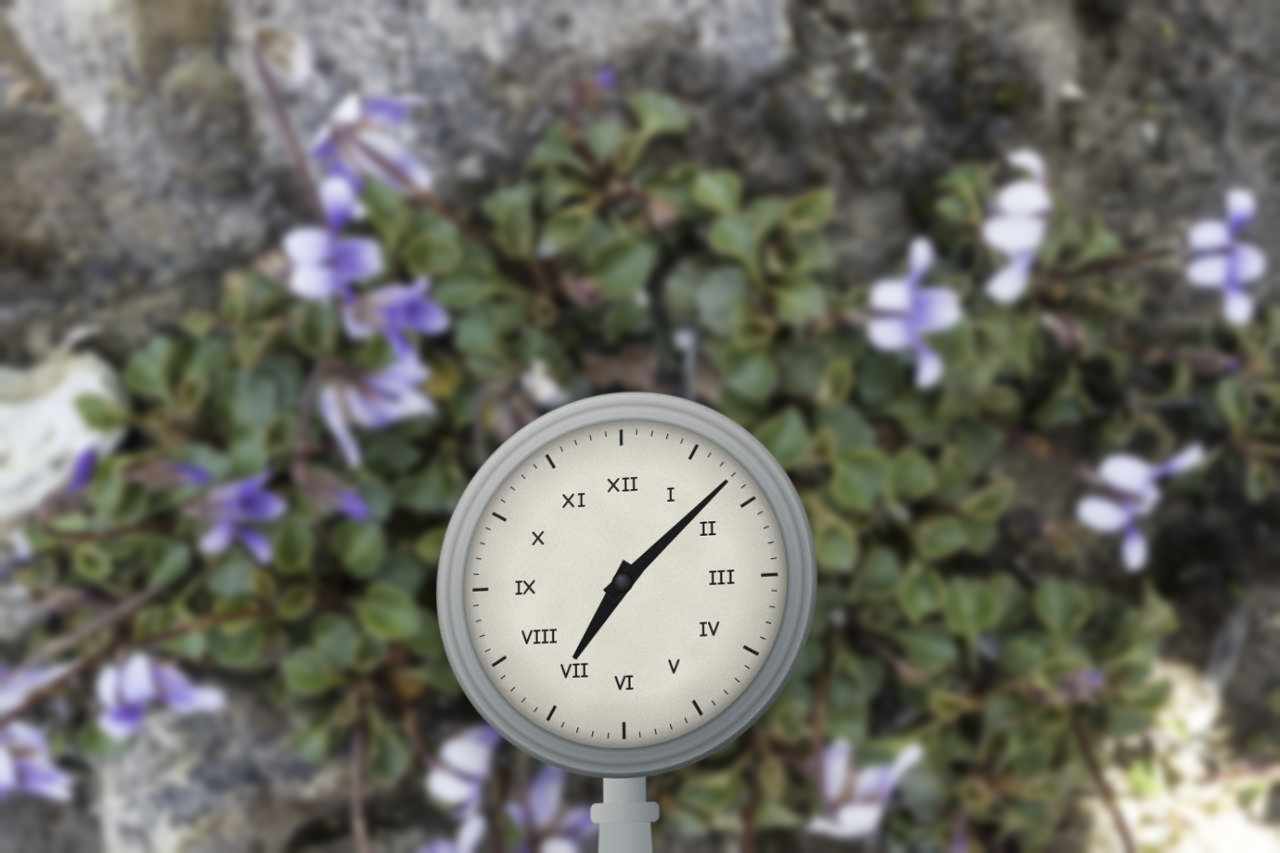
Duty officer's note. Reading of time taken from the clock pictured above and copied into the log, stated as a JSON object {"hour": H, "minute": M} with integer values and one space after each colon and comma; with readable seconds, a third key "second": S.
{"hour": 7, "minute": 8}
